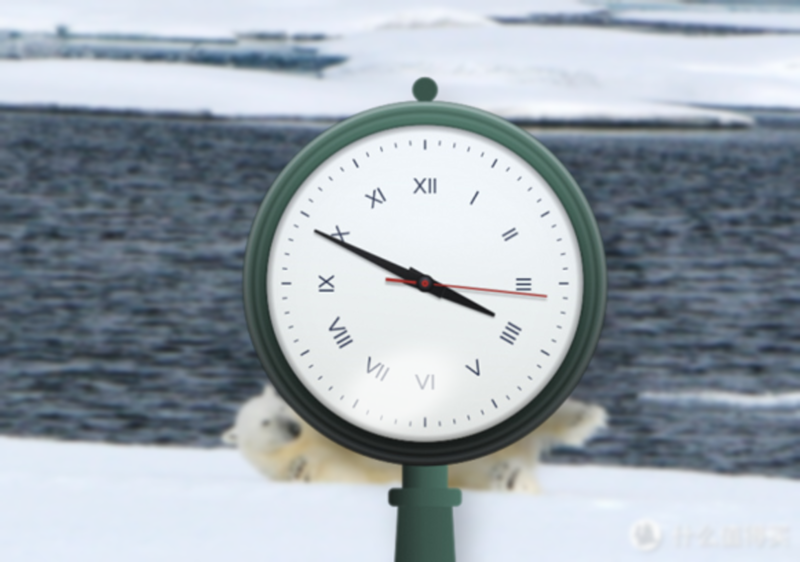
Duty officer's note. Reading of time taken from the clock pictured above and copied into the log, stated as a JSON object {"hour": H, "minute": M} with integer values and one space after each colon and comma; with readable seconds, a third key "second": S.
{"hour": 3, "minute": 49, "second": 16}
